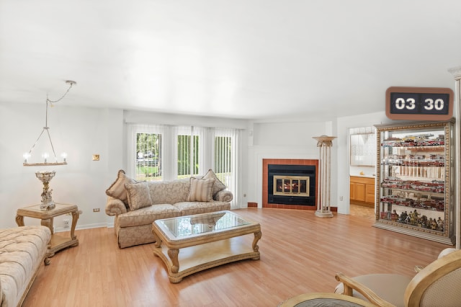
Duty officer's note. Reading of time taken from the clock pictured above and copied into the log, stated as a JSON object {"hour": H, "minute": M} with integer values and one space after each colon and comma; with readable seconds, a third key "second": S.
{"hour": 3, "minute": 30}
